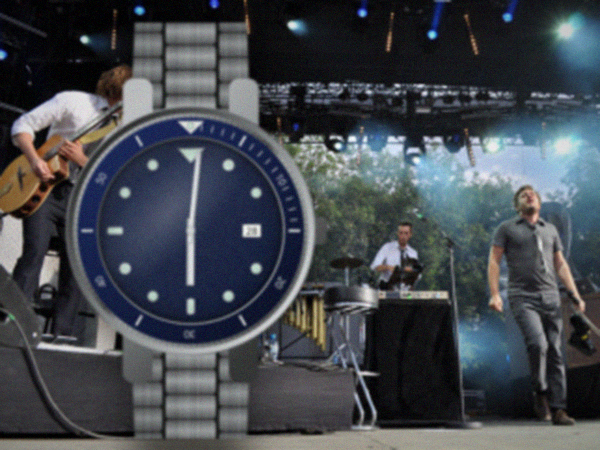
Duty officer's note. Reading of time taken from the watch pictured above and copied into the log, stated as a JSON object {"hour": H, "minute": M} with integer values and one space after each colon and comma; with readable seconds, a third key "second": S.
{"hour": 6, "minute": 1}
